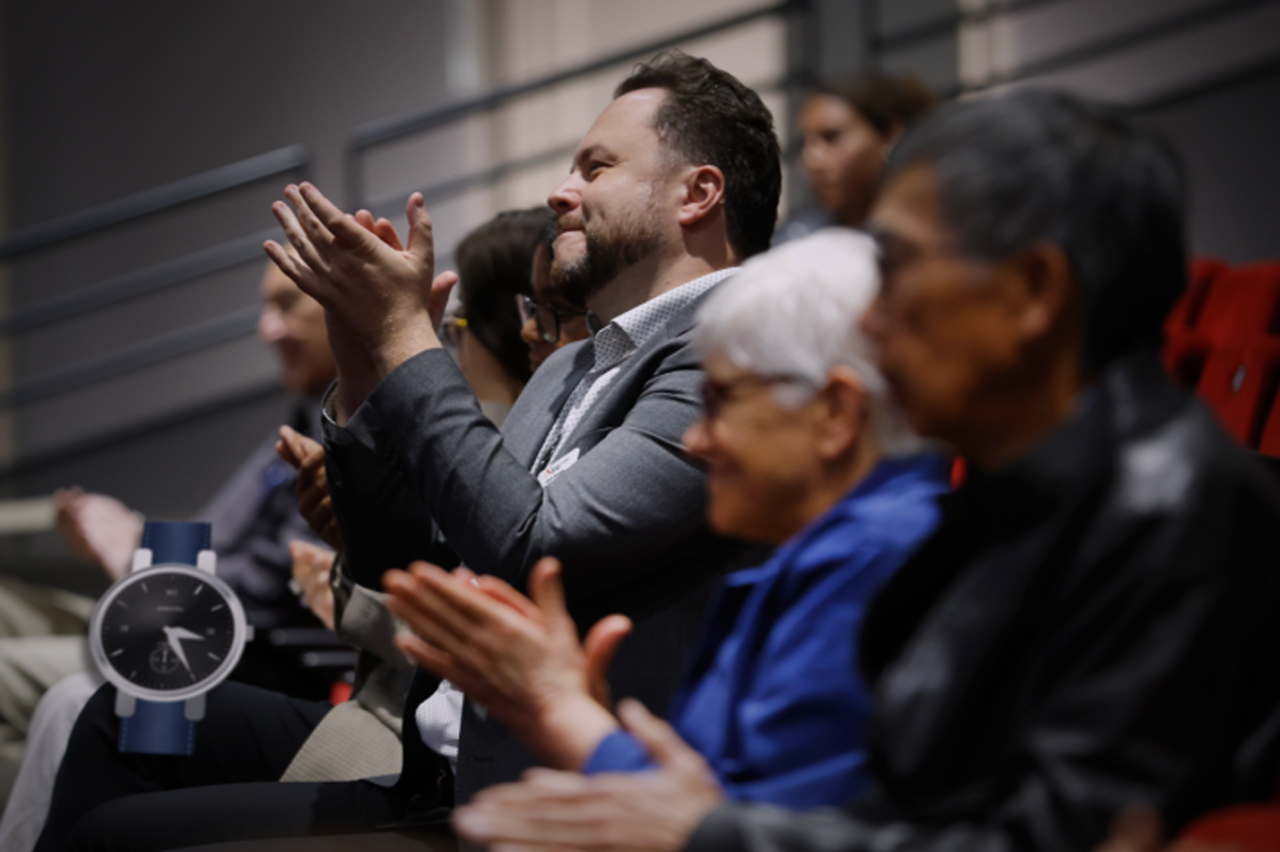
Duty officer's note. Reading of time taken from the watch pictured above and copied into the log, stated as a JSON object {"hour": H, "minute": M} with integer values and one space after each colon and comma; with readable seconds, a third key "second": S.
{"hour": 3, "minute": 25}
